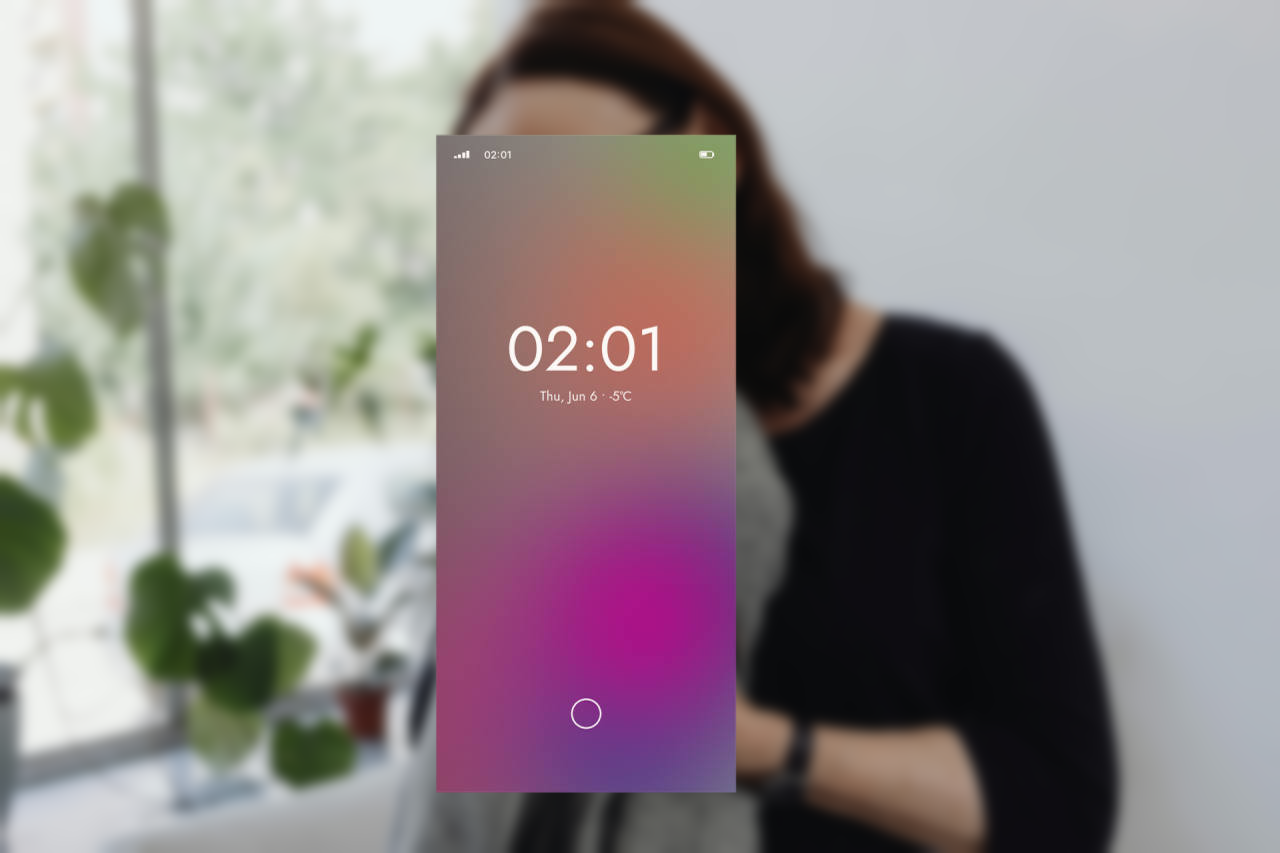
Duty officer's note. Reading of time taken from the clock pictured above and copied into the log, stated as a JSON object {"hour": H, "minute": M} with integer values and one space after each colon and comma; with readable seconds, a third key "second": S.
{"hour": 2, "minute": 1}
